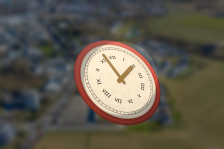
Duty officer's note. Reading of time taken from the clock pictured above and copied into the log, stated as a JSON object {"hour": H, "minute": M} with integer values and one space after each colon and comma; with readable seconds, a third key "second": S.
{"hour": 1, "minute": 57}
